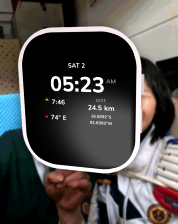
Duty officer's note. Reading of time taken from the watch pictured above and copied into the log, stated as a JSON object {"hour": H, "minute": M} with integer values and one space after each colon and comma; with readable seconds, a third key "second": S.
{"hour": 5, "minute": 23}
